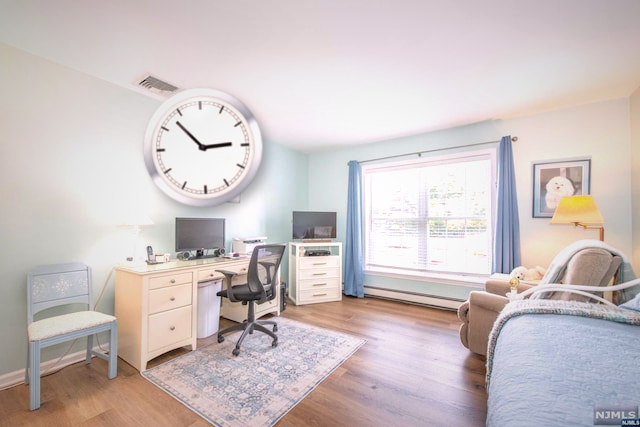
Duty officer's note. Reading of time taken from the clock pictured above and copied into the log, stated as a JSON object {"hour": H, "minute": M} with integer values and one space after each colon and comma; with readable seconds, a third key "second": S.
{"hour": 2, "minute": 53}
